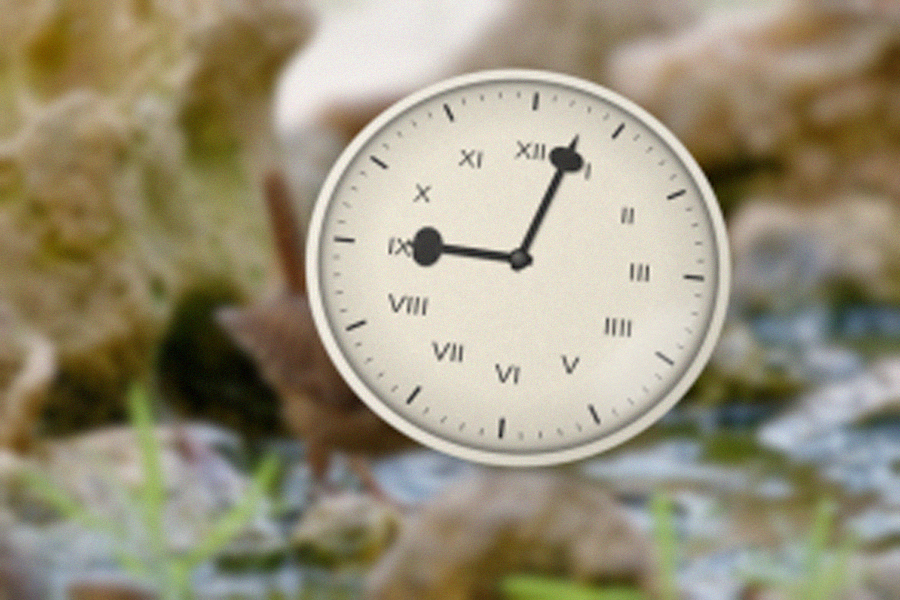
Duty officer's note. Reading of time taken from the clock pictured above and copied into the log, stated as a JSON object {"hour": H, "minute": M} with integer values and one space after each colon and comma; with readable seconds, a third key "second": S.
{"hour": 9, "minute": 3}
